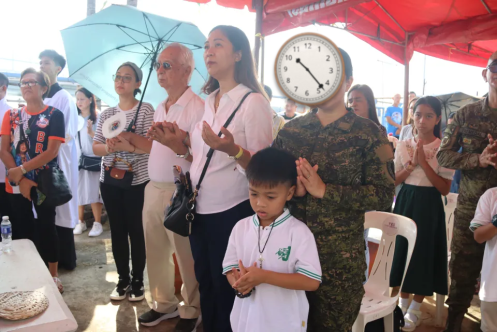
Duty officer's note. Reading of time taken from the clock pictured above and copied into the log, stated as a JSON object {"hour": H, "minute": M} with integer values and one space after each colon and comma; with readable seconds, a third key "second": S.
{"hour": 10, "minute": 23}
